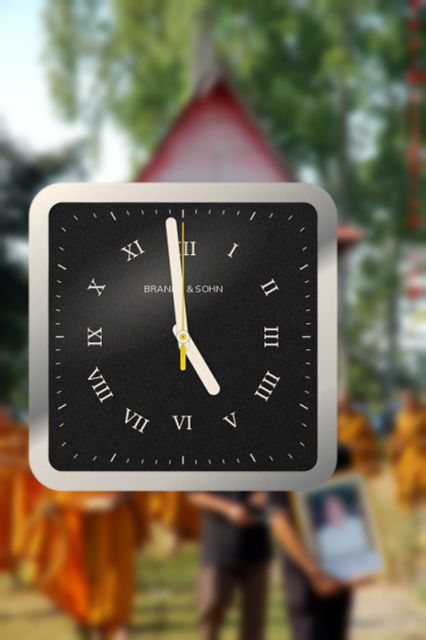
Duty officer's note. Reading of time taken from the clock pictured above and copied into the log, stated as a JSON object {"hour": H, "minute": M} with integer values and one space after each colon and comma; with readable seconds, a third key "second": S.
{"hour": 4, "minute": 59, "second": 0}
